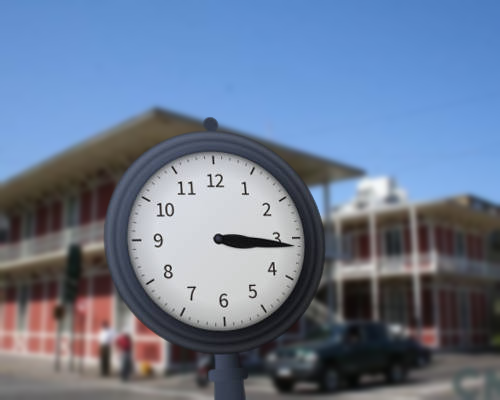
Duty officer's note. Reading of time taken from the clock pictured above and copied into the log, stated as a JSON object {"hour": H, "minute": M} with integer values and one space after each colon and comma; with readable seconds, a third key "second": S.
{"hour": 3, "minute": 16}
